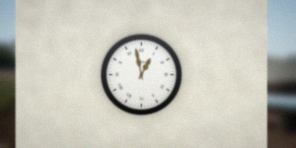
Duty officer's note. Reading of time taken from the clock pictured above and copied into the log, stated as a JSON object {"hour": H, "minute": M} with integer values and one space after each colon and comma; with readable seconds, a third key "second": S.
{"hour": 12, "minute": 58}
